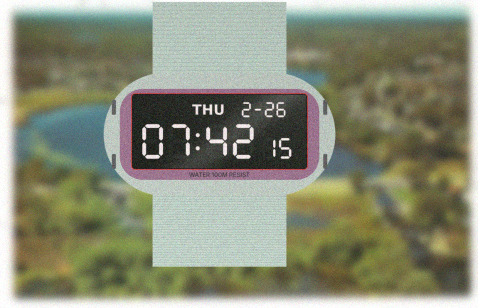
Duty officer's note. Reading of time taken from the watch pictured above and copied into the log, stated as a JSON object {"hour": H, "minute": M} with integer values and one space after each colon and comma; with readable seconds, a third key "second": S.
{"hour": 7, "minute": 42, "second": 15}
